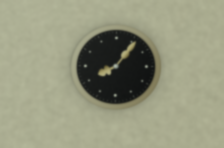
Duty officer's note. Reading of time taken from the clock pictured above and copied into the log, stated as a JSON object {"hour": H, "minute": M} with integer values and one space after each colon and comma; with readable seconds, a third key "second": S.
{"hour": 8, "minute": 6}
